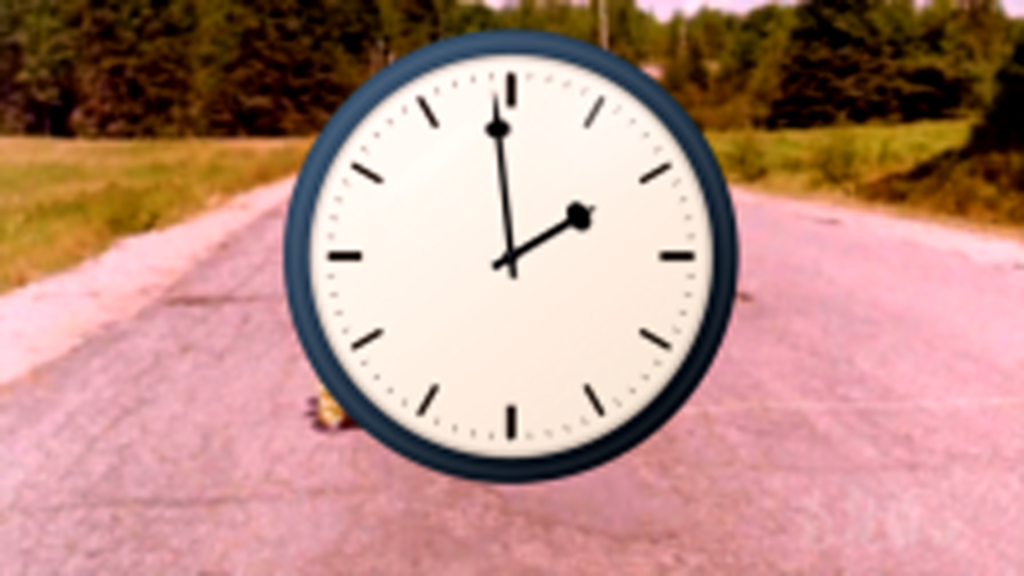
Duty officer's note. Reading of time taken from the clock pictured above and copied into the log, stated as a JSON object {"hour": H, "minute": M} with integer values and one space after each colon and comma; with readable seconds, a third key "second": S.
{"hour": 1, "minute": 59}
